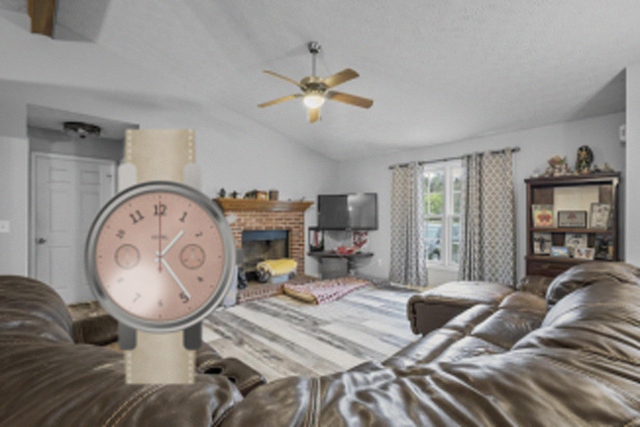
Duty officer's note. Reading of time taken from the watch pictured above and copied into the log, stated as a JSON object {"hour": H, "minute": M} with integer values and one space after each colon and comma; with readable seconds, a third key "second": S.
{"hour": 1, "minute": 24}
